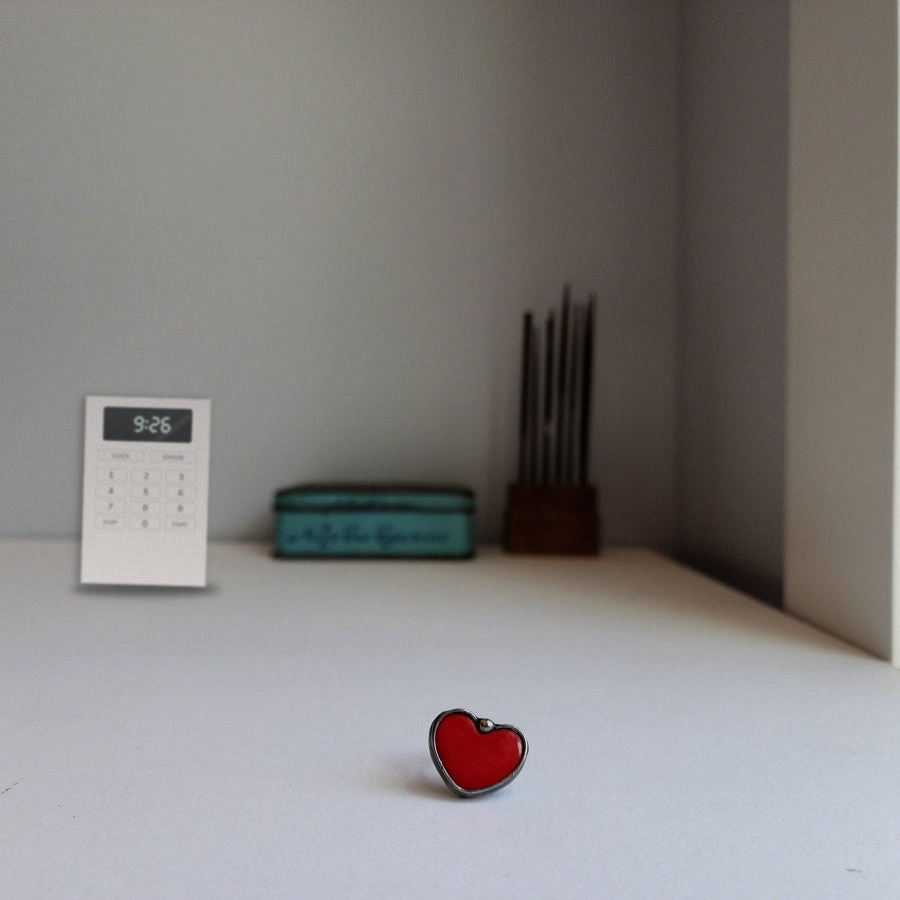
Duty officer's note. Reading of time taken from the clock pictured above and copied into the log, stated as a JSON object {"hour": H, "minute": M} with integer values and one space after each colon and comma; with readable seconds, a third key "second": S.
{"hour": 9, "minute": 26}
